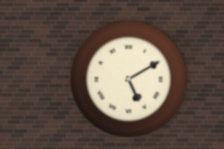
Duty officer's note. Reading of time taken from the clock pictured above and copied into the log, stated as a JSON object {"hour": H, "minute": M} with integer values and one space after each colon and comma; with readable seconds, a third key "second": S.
{"hour": 5, "minute": 10}
